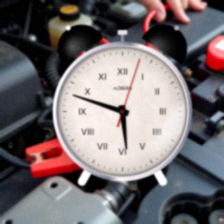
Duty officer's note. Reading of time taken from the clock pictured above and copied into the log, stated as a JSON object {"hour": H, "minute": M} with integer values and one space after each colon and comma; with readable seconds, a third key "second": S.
{"hour": 5, "minute": 48, "second": 3}
